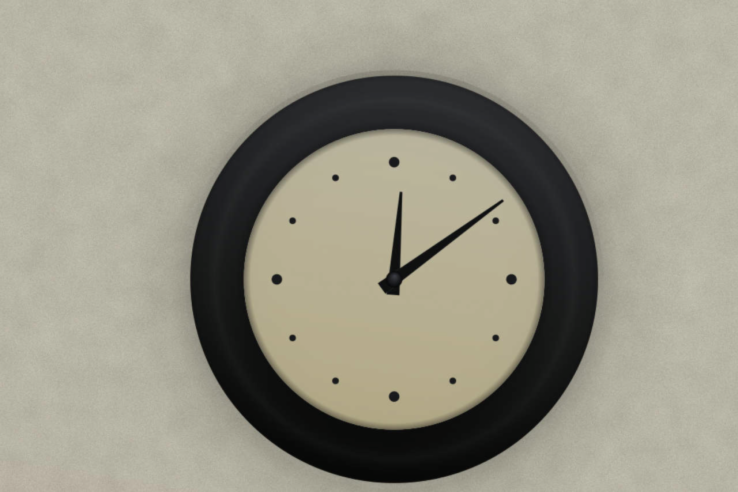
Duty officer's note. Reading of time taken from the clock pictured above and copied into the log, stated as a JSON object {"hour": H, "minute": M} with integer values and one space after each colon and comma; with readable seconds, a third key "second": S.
{"hour": 12, "minute": 9}
